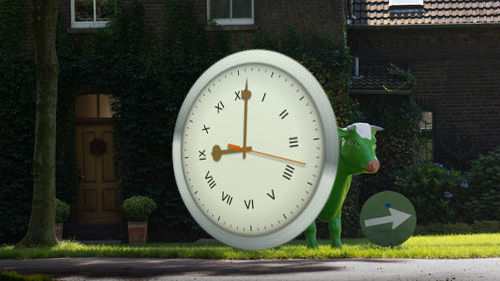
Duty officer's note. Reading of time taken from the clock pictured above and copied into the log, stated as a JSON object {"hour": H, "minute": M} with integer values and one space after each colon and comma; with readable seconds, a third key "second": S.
{"hour": 9, "minute": 1, "second": 18}
